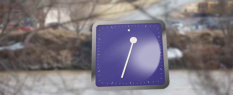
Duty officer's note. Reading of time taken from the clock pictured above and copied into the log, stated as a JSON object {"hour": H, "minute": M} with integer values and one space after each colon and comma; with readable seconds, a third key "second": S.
{"hour": 12, "minute": 33}
